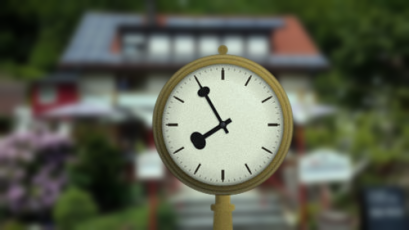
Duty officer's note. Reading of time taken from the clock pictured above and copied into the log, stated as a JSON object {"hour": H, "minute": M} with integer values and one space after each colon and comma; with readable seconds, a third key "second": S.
{"hour": 7, "minute": 55}
